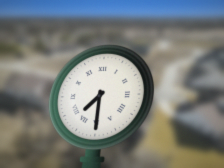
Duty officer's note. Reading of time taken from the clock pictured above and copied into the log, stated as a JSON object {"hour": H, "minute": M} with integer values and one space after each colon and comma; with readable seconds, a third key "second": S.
{"hour": 7, "minute": 30}
